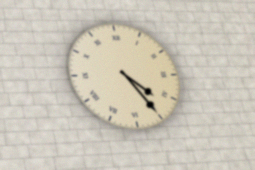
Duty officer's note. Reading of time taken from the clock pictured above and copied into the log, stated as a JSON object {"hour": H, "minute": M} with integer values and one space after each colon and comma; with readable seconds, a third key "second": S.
{"hour": 4, "minute": 25}
